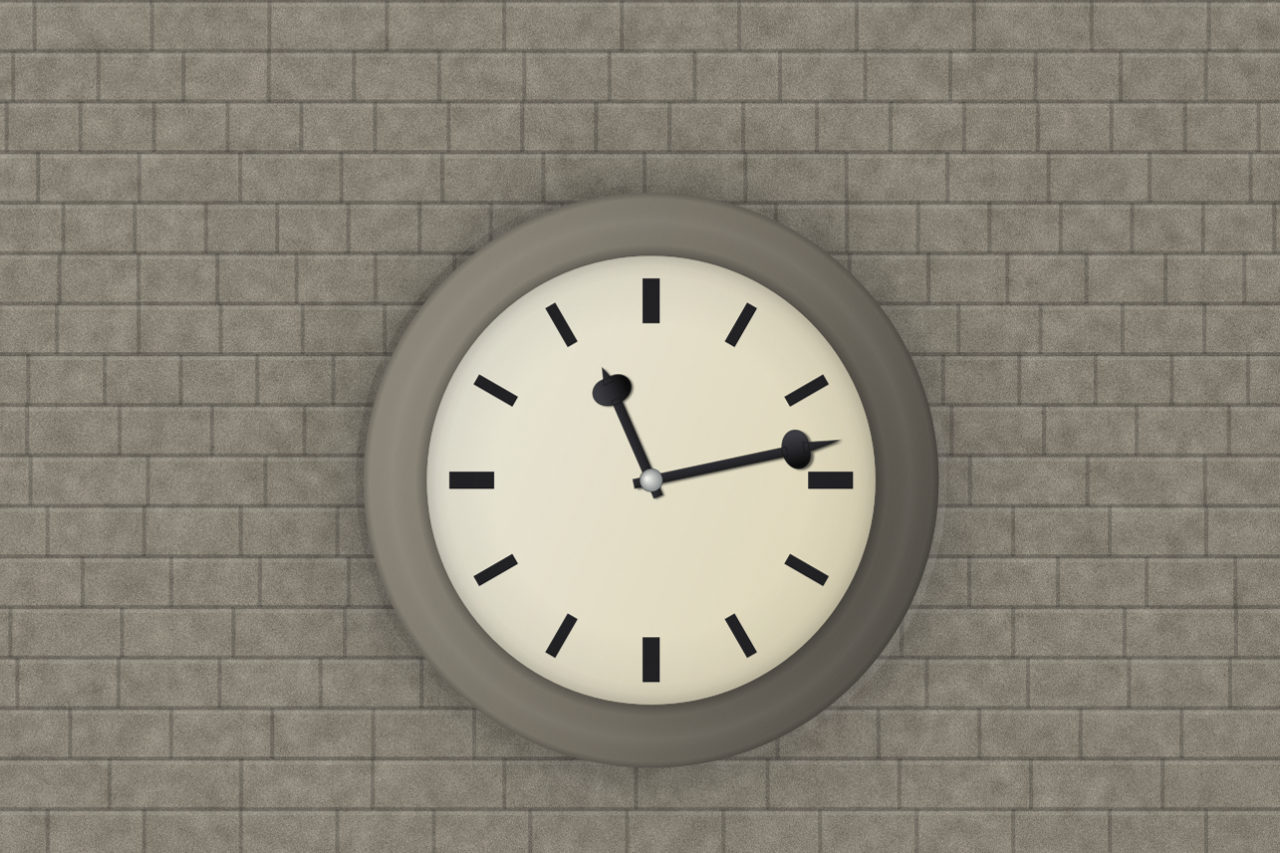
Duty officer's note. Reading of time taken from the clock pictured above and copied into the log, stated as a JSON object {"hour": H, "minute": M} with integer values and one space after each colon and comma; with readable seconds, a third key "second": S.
{"hour": 11, "minute": 13}
